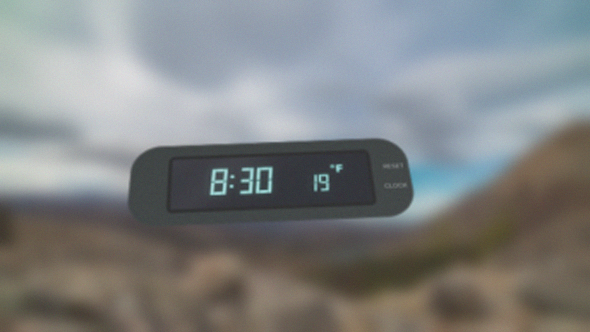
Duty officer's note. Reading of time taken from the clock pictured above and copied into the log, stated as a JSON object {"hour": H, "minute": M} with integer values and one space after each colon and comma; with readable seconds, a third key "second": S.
{"hour": 8, "minute": 30}
